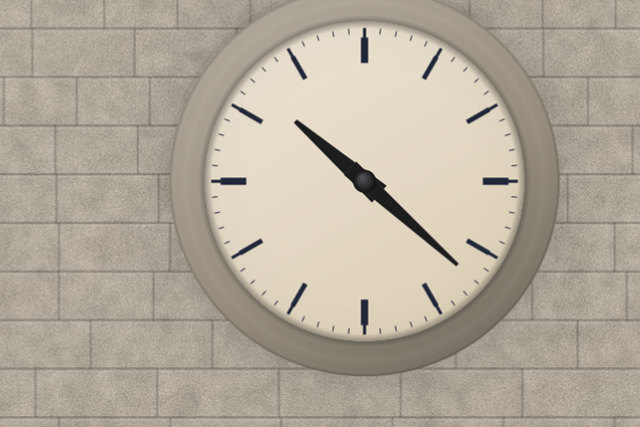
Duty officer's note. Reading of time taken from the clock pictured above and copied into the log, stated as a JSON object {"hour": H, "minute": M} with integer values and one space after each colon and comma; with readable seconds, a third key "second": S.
{"hour": 10, "minute": 22}
